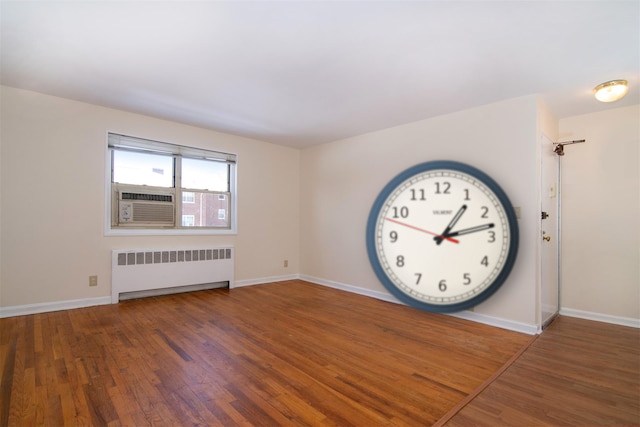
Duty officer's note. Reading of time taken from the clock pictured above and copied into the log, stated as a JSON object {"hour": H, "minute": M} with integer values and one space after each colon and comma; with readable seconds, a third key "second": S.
{"hour": 1, "minute": 12, "second": 48}
